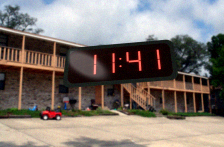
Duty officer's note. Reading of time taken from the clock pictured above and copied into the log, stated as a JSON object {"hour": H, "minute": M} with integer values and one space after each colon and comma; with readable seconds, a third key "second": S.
{"hour": 11, "minute": 41}
